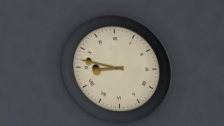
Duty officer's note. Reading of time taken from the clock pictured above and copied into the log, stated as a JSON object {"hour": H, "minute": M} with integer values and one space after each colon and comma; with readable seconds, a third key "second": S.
{"hour": 8, "minute": 47}
